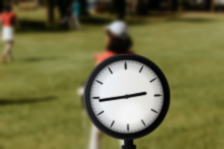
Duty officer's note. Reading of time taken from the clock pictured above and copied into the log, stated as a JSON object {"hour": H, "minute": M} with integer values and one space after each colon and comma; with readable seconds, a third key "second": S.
{"hour": 2, "minute": 44}
